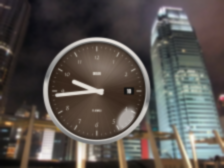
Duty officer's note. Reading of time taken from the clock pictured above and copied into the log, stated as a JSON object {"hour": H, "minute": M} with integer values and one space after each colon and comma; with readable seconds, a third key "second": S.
{"hour": 9, "minute": 44}
